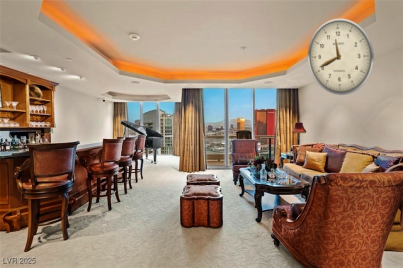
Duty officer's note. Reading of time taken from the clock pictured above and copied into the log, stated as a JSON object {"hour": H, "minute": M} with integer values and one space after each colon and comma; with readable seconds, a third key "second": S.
{"hour": 11, "minute": 41}
